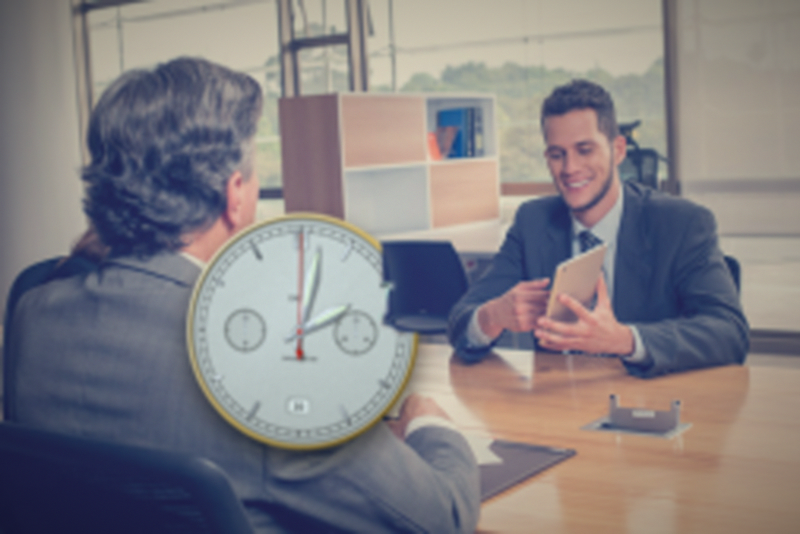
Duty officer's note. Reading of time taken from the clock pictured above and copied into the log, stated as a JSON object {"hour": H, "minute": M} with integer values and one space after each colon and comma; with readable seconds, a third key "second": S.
{"hour": 2, "minute": 2}
